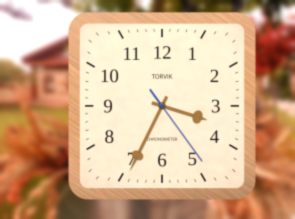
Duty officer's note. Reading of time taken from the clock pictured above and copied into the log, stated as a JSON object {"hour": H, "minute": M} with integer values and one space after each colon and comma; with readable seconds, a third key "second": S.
{"hour": 3, "minute": 34, "second": 24}
